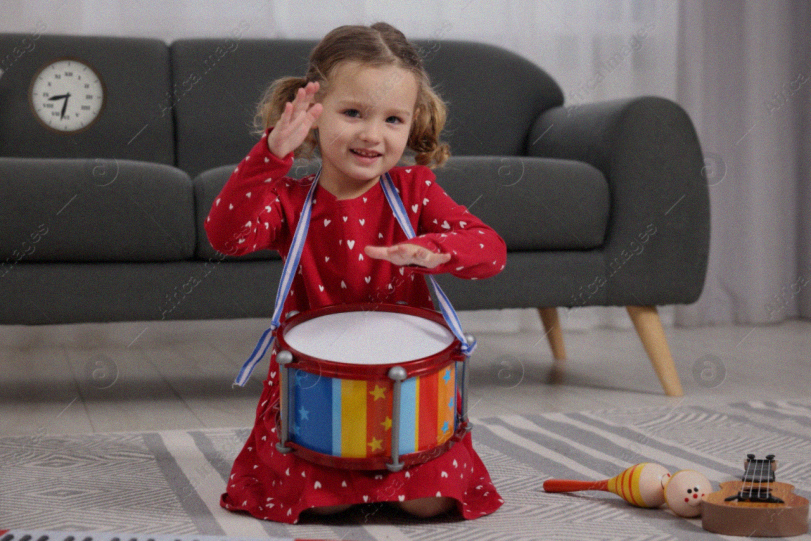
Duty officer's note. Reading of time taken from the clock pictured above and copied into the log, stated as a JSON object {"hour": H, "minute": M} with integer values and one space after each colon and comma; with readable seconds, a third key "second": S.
{"hour": 8, "minute": 32}
